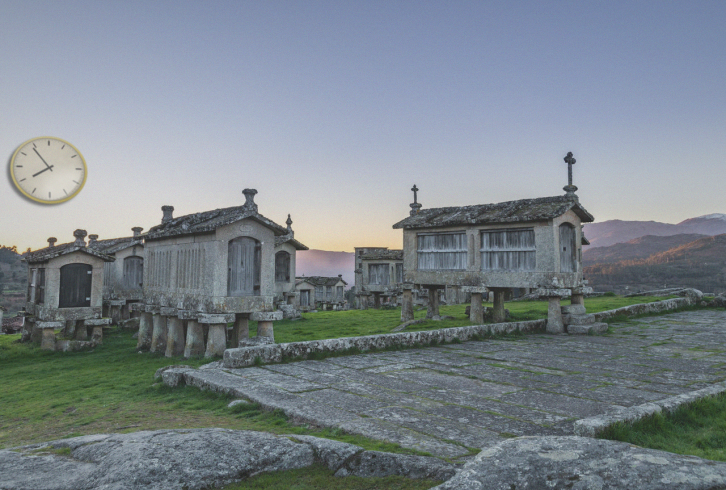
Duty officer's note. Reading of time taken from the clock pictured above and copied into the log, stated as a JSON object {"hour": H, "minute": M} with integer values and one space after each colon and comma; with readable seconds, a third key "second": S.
{"hour": 7, "minute": 54}
